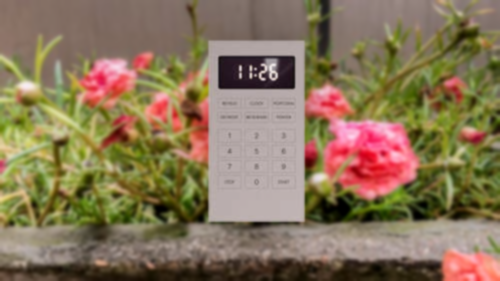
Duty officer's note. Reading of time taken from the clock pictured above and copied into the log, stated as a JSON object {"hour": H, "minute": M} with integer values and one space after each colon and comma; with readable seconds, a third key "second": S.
{"hour": 11, "minute": 26}
